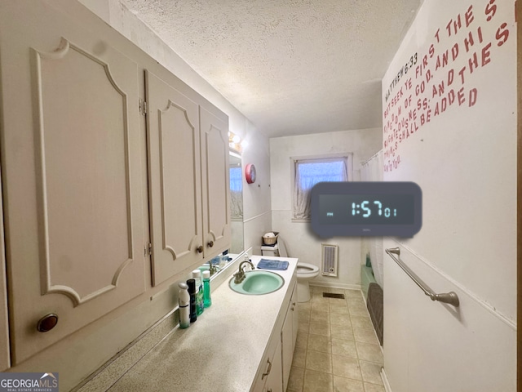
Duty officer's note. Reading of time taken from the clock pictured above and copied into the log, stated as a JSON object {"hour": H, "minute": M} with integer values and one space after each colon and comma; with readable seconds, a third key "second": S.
{"hour": 1, "minute": 57, "second": 1}
